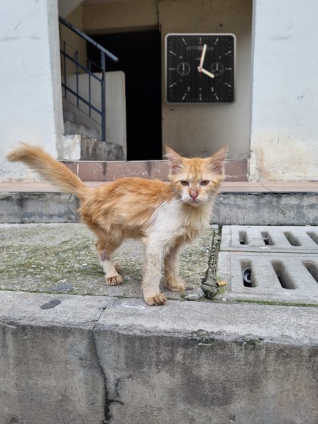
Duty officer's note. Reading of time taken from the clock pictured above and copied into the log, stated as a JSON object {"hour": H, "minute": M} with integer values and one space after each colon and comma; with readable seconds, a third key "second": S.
{"hour": 4, "minute": 2}
